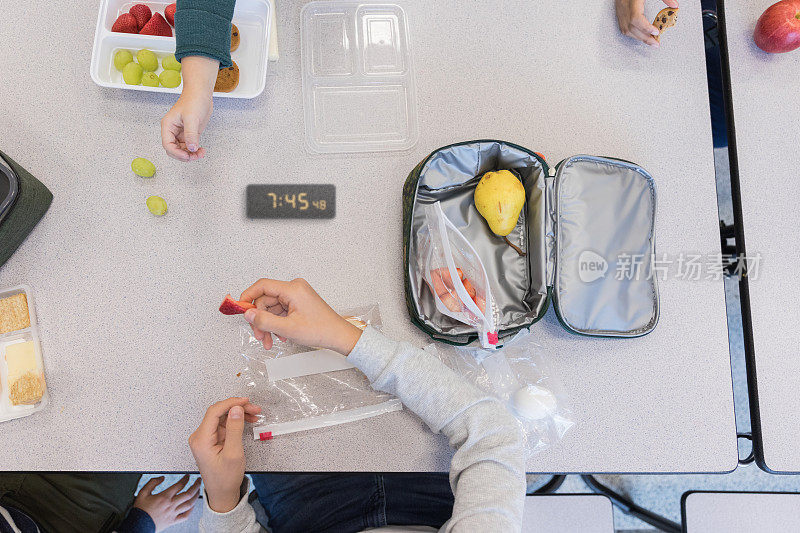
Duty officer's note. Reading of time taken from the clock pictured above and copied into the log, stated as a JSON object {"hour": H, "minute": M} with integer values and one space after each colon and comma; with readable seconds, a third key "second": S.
{"hour": 7, "minute": 45}
